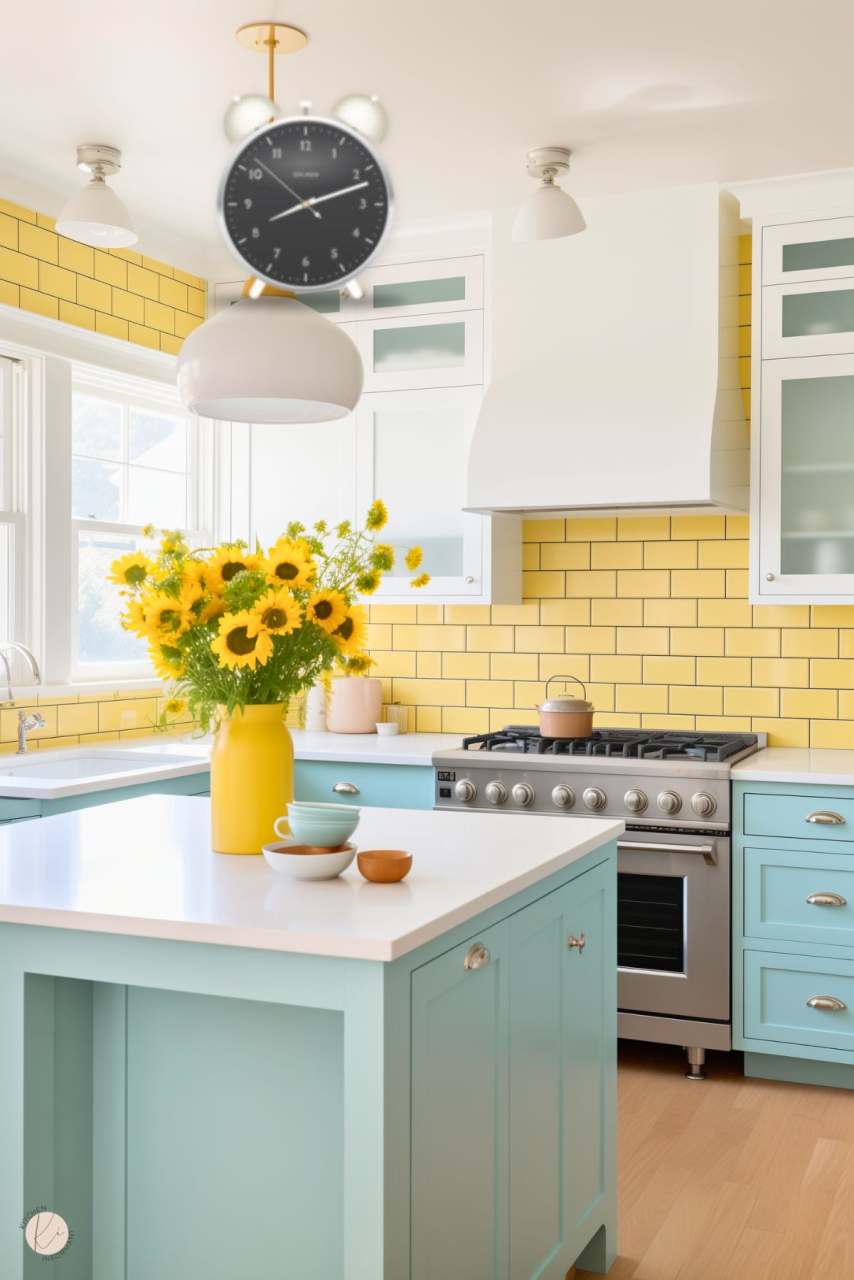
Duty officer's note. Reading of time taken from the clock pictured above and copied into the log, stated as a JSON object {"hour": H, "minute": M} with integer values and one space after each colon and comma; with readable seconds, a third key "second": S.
{"hour": 8, "minute": 11, "second": 52}
